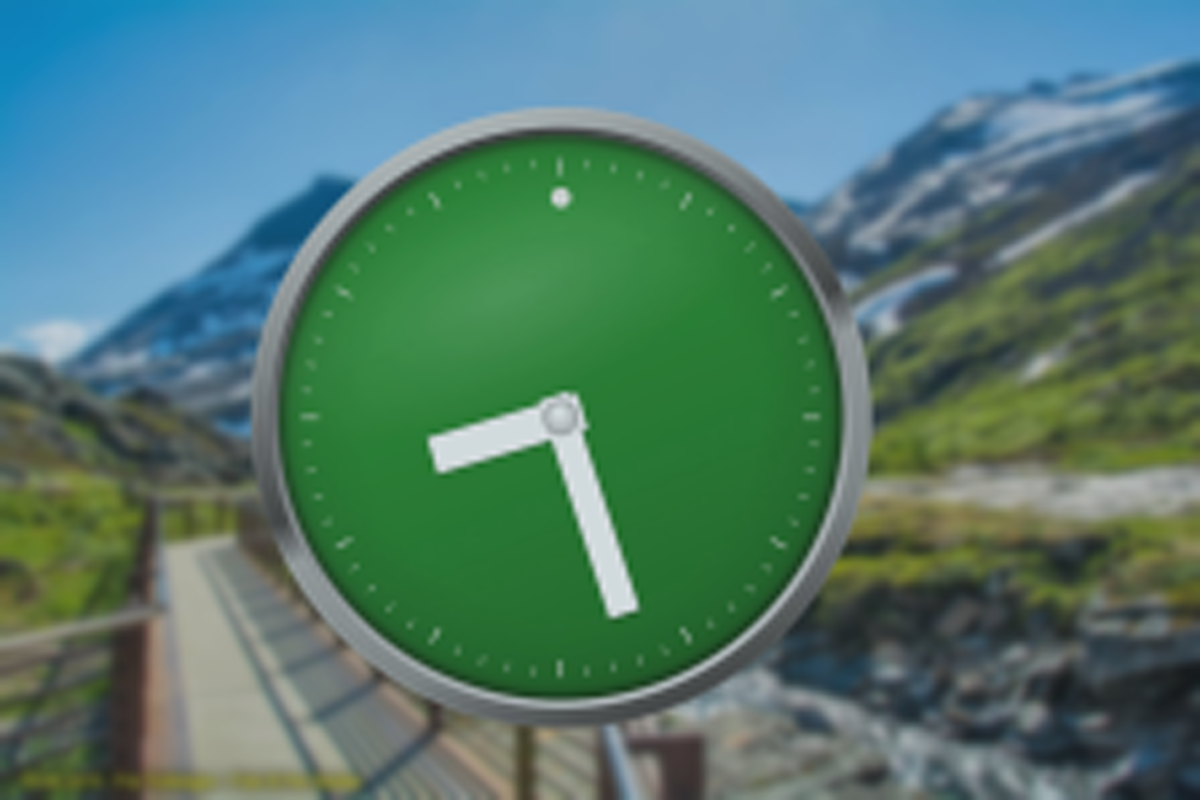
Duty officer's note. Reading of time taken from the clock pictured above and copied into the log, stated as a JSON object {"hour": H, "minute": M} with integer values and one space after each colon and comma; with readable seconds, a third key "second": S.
{"hour": 8, "minute": 27}
